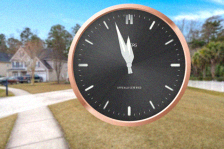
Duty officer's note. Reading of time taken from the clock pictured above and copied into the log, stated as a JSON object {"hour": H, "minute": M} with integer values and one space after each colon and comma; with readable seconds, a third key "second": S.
{"hour": 11, "minute": 57}
